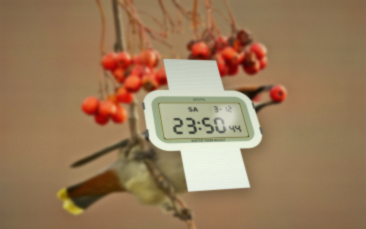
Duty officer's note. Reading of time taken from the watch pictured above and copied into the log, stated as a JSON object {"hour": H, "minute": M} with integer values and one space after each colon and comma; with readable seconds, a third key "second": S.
{"hour": 23, "minute": 50}
